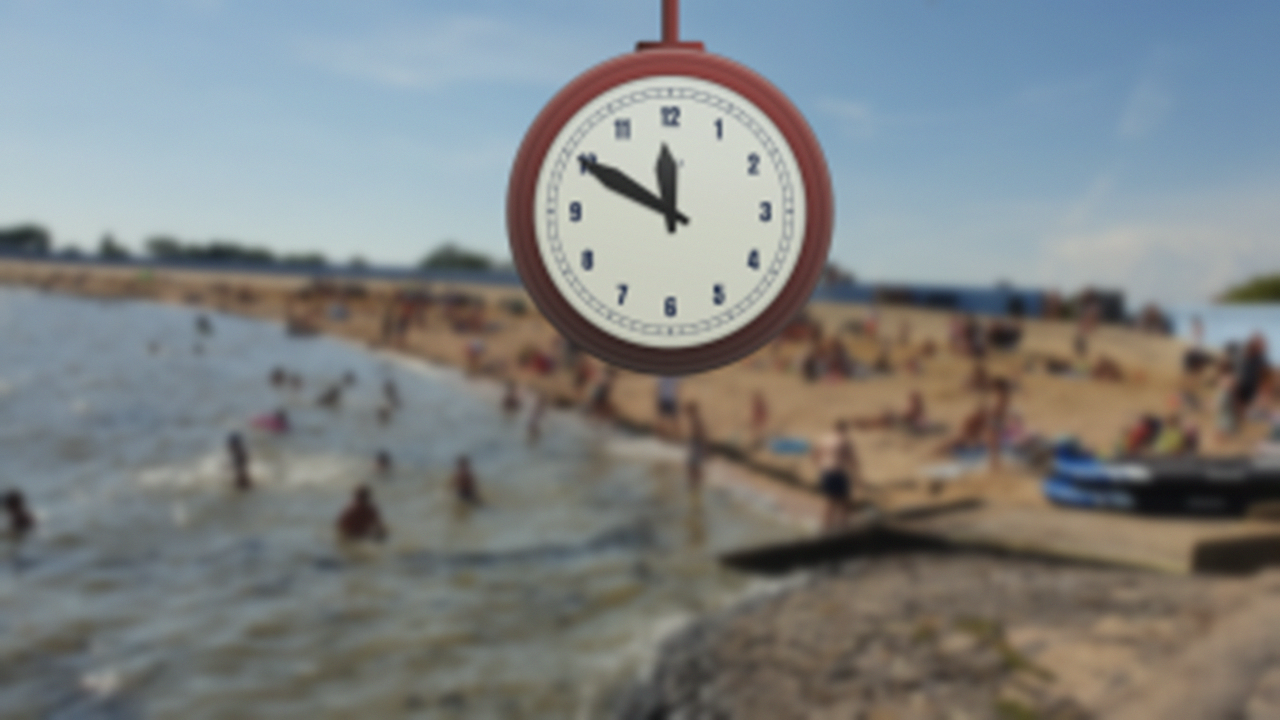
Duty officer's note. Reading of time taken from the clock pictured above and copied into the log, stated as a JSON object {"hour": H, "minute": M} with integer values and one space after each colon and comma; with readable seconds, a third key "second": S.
{"hour": 11, "minute": 50}
